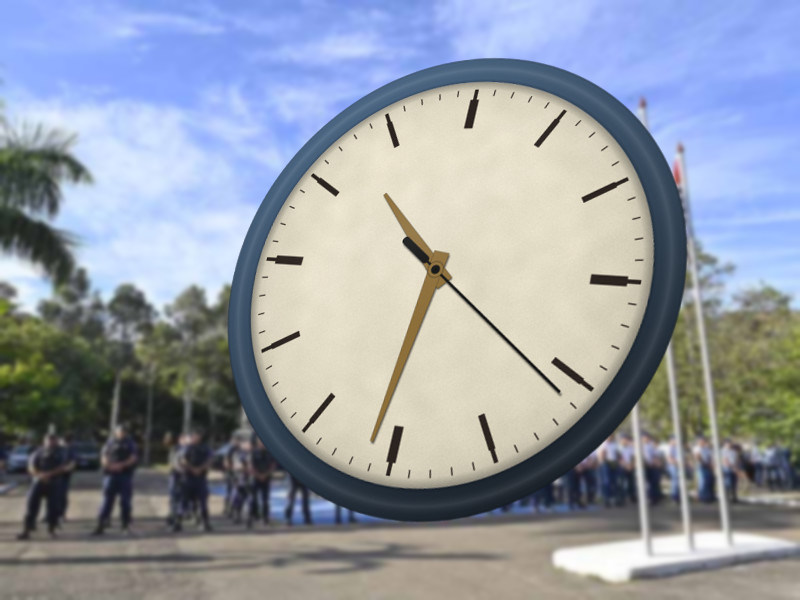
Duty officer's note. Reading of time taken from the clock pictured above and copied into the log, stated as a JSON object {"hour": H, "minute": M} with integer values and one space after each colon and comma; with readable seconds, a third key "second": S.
{"hour": 10, "minute": 31, "second": 21}
